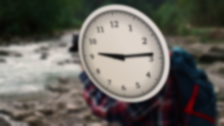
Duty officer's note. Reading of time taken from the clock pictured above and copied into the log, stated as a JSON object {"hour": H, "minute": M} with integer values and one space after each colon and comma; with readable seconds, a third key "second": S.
{"hour": 9, "minute": 14}
